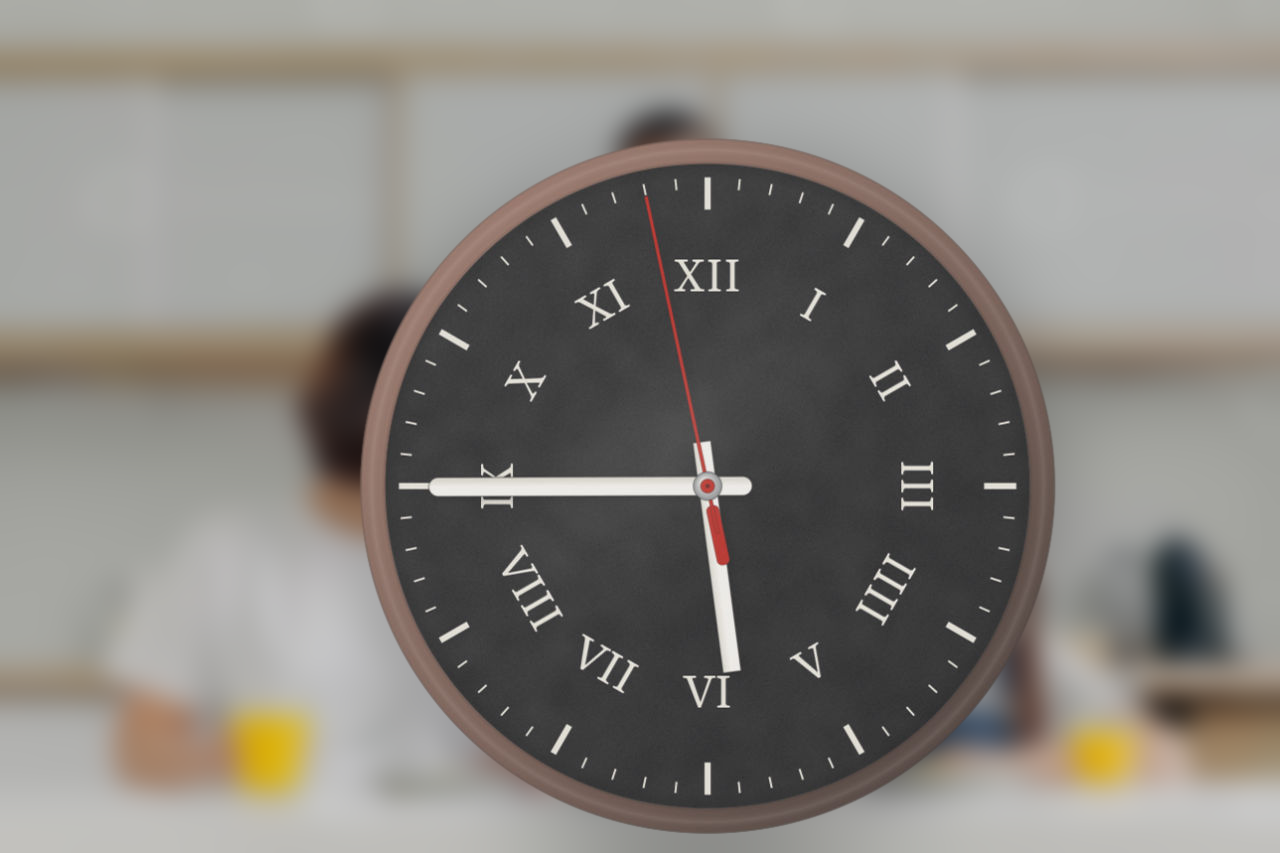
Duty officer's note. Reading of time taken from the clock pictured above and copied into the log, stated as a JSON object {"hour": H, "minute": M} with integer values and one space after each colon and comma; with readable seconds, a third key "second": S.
{"hour": 5, "minute": 44, "second": 58}
